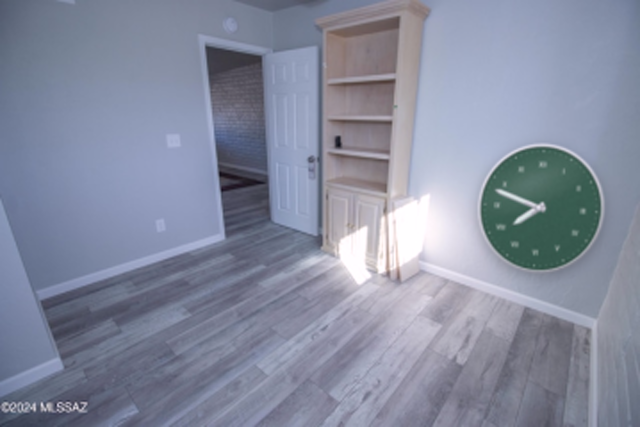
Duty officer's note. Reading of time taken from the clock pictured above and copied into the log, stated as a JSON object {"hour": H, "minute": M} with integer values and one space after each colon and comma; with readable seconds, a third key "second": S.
{"hour": 7, "minute": 48}
